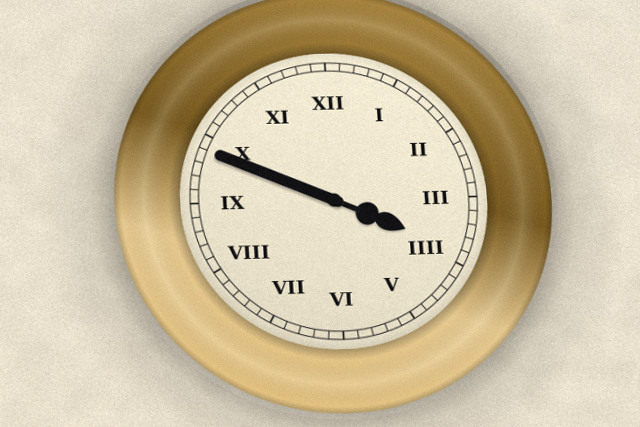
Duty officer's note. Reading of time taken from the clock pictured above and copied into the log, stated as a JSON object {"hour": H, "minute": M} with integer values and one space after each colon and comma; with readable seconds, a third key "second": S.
{"hour": 3, "minute": 49}
